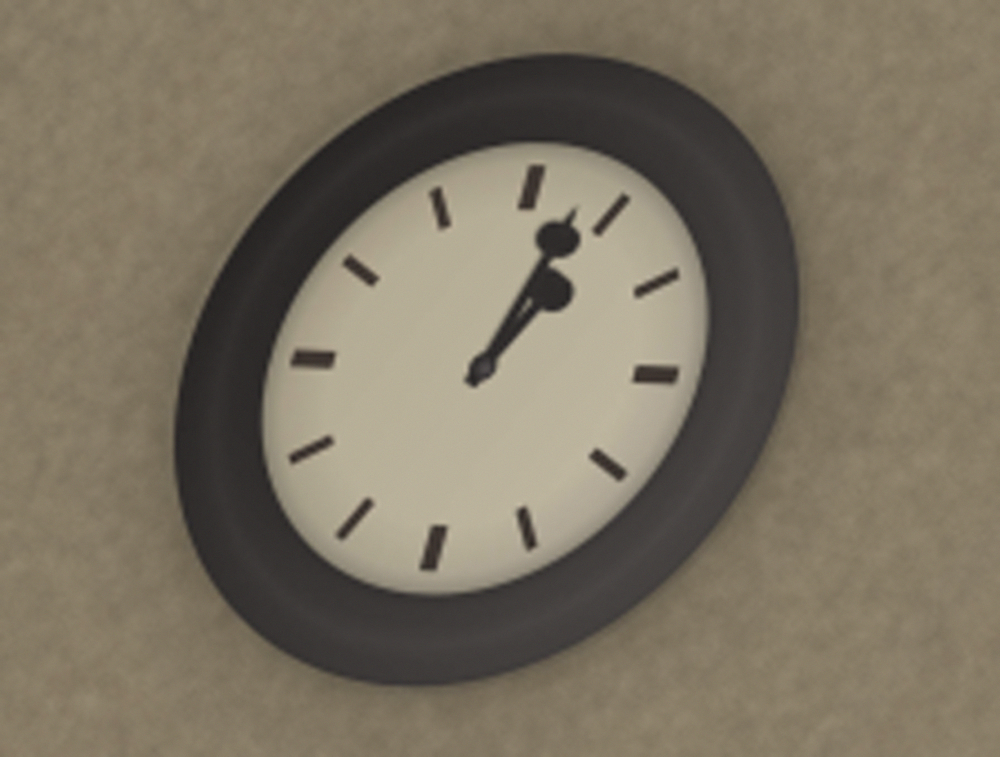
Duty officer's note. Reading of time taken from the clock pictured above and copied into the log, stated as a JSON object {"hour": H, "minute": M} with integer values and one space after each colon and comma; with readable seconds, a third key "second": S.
{"hour": 1, "minute": 3}
